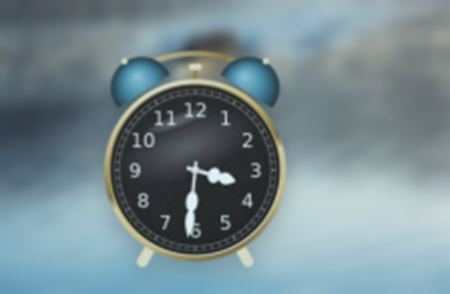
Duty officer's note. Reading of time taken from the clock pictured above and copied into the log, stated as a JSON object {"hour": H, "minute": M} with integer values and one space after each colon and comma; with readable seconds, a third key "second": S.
{"hour": 3, "minute": 31}
